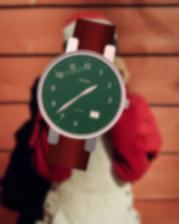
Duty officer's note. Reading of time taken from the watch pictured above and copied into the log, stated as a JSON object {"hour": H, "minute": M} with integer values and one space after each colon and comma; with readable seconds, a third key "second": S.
{"hour": 1, "minute": 37}
